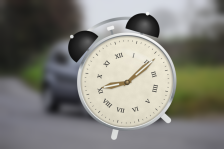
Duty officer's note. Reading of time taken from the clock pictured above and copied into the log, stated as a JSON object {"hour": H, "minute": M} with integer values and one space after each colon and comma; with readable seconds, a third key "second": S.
{"hour": 9, "minute": 11}
